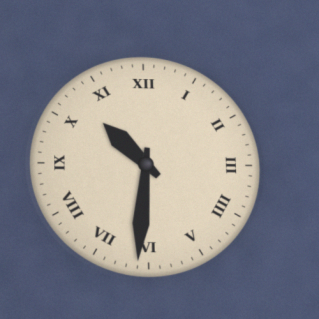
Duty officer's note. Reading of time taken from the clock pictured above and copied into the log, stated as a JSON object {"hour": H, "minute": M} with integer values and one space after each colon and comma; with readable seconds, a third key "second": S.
{"hour": 10, "minute": 31}
